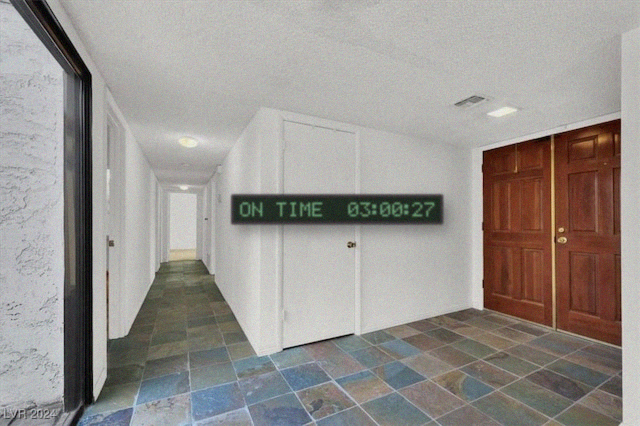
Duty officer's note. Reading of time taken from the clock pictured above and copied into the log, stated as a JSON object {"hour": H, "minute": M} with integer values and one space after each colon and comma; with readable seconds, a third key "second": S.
{"hour": 3, "minute": 0, "second": 27}
